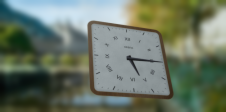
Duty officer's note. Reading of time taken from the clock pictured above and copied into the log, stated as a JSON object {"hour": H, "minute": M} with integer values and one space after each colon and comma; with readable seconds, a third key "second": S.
{"hour": 5, "minute": 15}
